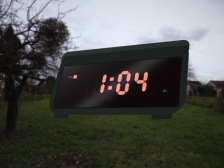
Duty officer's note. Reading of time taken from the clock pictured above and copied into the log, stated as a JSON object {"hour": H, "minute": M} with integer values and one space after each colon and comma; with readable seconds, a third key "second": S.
{"hour": 1, "minute": 4}
